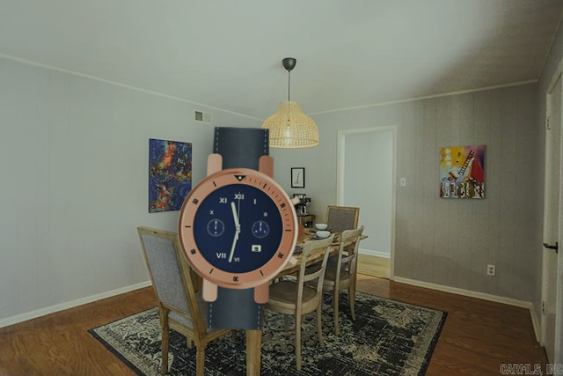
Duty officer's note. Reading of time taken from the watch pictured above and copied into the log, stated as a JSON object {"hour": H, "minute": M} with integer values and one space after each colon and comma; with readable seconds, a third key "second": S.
{"hour": 11, "minute": 32}
